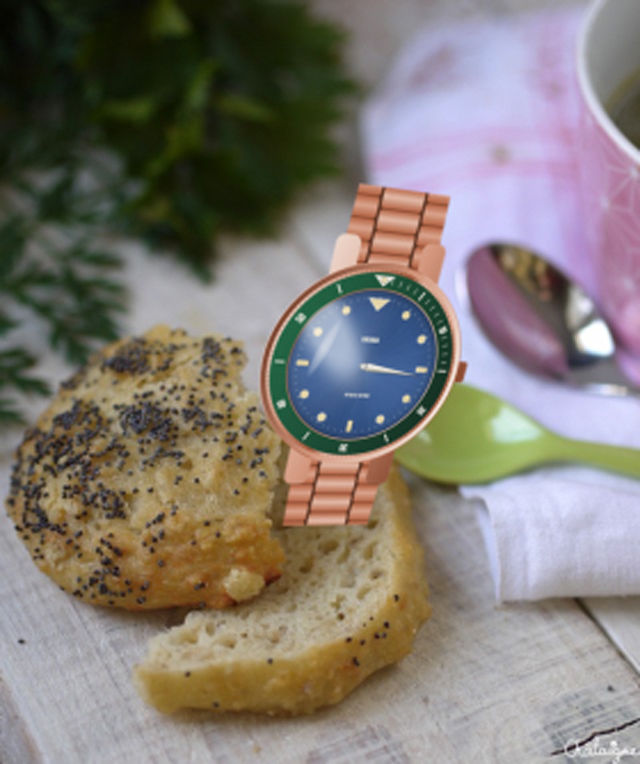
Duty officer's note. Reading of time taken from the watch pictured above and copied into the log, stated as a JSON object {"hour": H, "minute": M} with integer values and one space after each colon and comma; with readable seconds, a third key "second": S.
{"hour": 3, "minute": 16}
